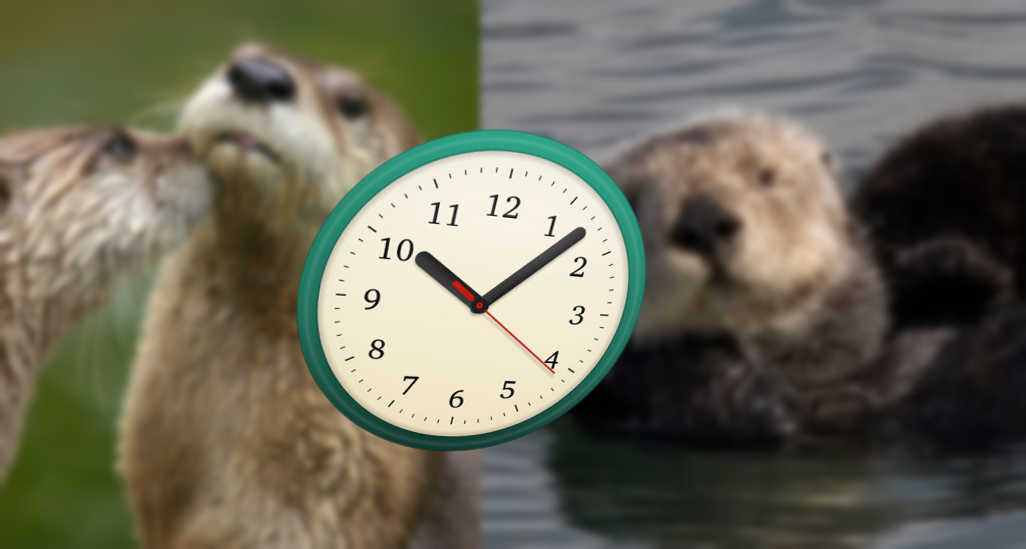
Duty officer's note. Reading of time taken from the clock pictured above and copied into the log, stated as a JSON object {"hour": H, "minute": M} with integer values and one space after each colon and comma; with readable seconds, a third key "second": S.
{"hour": 10, "minute": 7, "second": 21}
